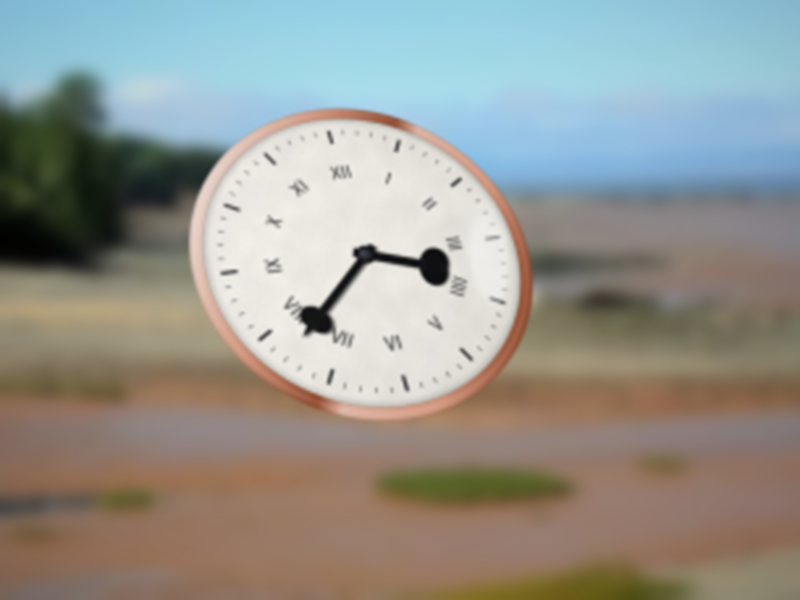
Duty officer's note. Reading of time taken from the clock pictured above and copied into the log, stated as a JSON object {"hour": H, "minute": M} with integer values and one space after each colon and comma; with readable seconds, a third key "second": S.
{"hour": 3, "minute": 38}
